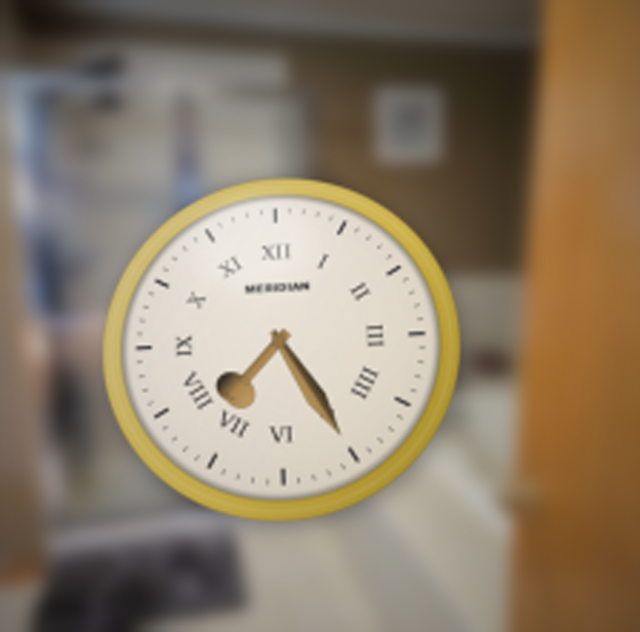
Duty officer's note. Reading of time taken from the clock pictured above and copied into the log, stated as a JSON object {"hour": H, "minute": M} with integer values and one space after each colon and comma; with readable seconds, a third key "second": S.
{"hour": 7, "minute": 25}
